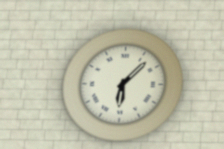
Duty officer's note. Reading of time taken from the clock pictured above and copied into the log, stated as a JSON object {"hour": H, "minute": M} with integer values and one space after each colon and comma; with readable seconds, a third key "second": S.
{"hour": 6, "minute": 7}
